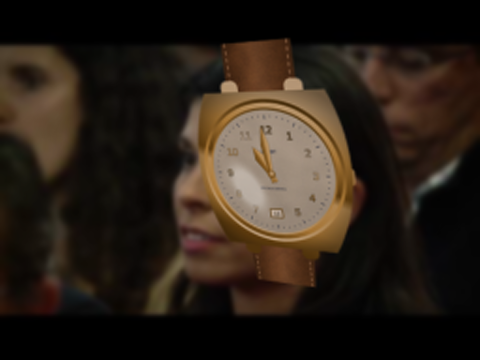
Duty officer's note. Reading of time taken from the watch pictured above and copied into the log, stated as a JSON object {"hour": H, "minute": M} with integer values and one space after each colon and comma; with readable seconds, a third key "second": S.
{"hour": 10, "minute": 59}
